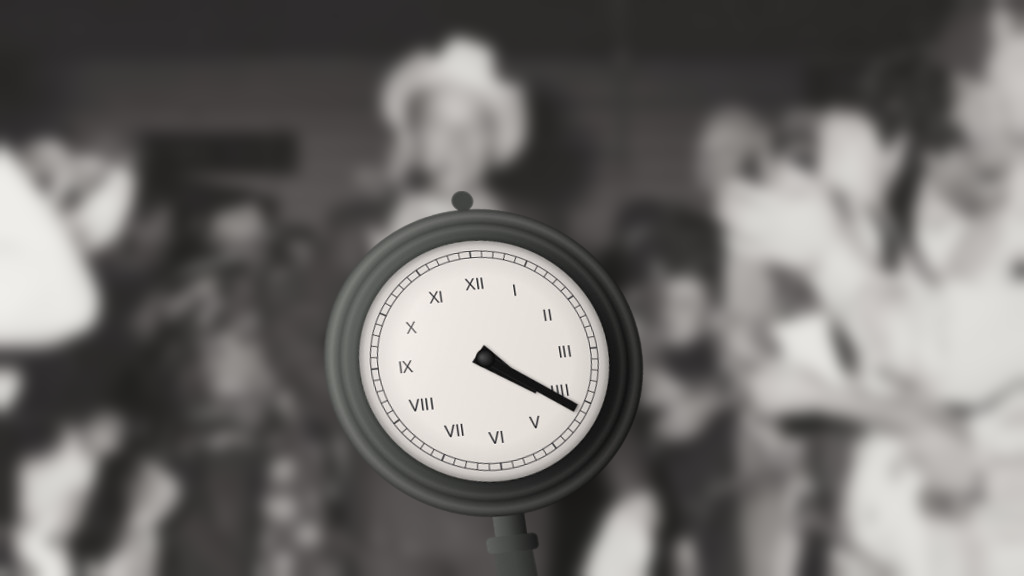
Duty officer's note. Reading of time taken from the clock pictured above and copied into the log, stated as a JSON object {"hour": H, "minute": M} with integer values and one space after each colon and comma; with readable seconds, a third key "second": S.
{"hour": 4, "minute": 21}
